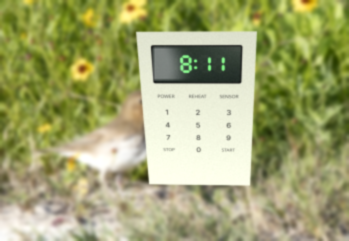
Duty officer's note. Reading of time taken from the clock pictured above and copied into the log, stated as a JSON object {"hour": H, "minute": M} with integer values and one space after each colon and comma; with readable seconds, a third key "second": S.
{"hour": 8, "minute": 11}
